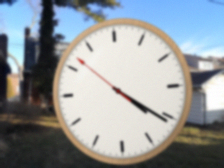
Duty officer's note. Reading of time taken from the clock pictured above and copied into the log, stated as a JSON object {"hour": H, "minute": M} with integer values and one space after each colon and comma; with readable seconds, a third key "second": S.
{"hour": 4, "minute": 20, "second": 52}
